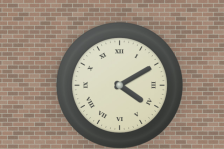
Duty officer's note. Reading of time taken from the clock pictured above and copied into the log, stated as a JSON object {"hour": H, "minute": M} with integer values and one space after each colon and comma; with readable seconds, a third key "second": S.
{"hour": 4, "minute": 10}
